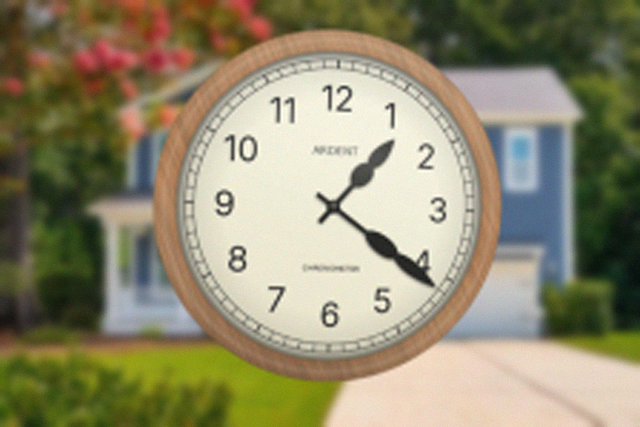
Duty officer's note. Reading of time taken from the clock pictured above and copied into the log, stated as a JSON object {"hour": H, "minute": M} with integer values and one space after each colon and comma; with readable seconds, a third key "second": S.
{"hour": 1, "minute": 21}
